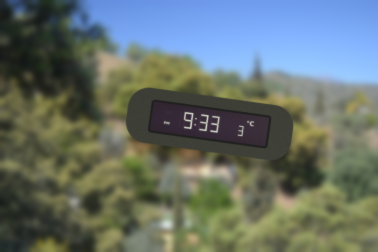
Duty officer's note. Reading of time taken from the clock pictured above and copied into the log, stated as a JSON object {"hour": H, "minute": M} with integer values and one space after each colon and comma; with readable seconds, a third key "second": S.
{"hour": 9, "minute": 33}
